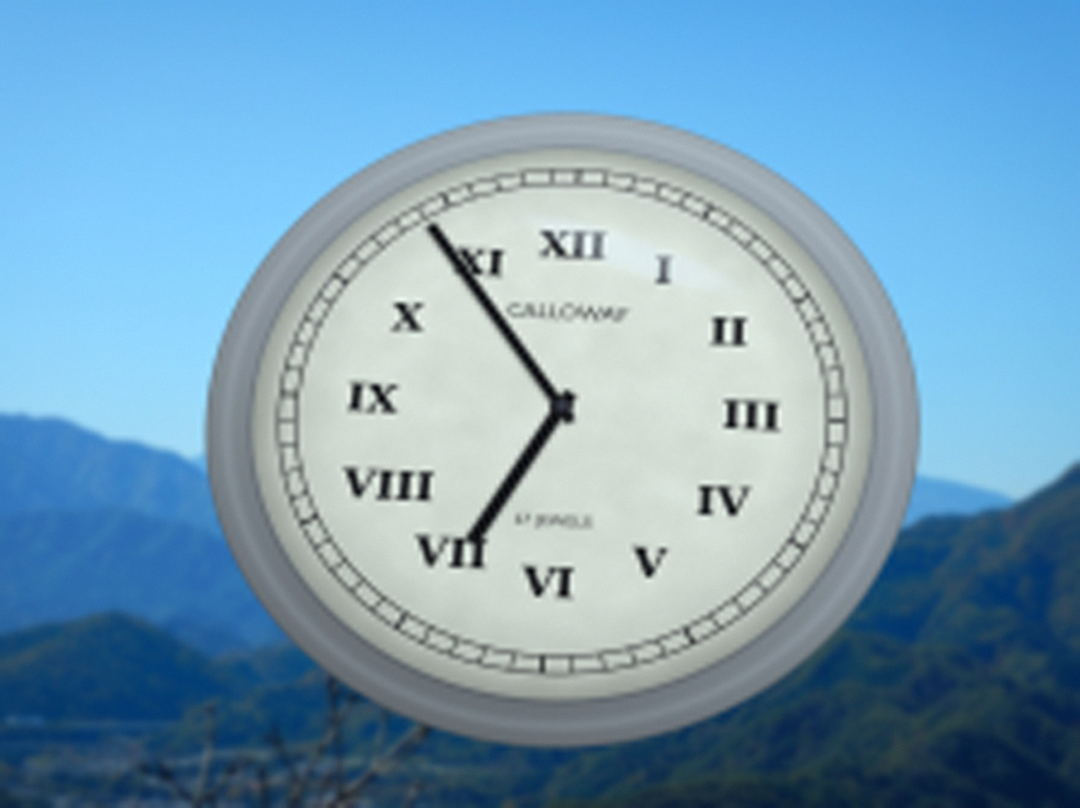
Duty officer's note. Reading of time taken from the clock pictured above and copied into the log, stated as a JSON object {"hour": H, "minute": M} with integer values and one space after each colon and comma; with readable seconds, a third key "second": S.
{"hour": 6, "minute": 54}
